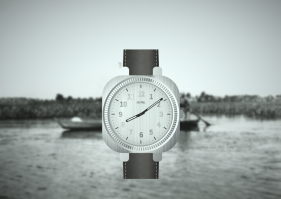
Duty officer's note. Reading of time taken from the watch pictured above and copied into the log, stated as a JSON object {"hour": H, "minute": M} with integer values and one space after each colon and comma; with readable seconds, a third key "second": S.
{"hour": 8, "minute": 9}
